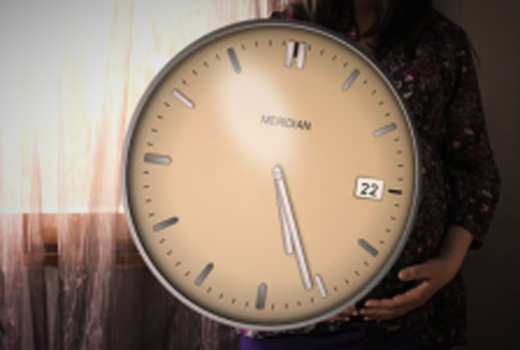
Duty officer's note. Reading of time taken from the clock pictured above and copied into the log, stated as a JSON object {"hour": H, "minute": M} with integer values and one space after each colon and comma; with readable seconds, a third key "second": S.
{"hour": 5, "minute": 26}
